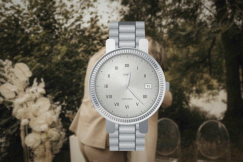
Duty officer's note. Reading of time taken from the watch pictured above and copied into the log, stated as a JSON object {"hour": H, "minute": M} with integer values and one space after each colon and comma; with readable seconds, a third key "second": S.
{"hour": 12, "minute": 23}
